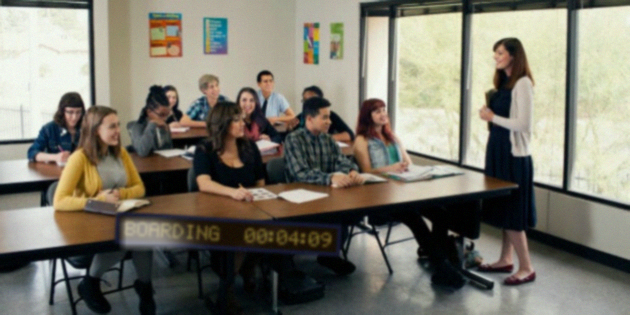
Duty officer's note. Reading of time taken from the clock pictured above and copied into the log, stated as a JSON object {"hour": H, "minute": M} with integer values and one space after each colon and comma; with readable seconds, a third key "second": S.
{"hour": 0, "minute": 4, "second": 9}
